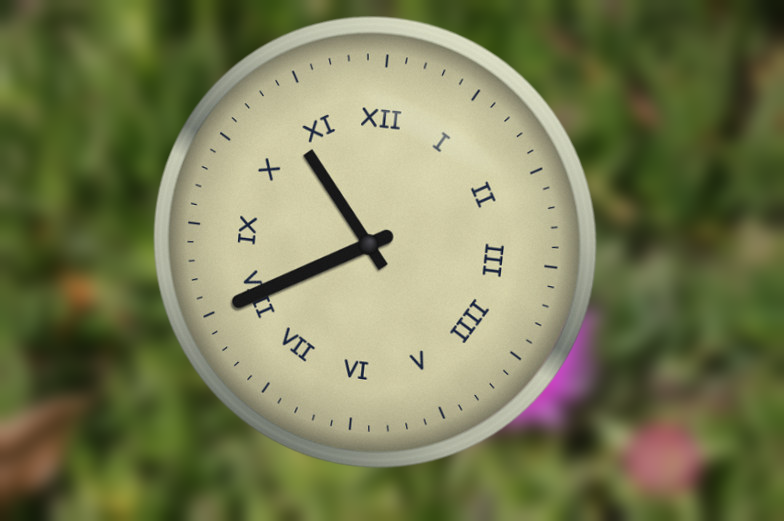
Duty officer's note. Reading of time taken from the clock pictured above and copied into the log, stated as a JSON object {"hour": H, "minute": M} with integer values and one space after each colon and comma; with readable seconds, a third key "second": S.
{"hour": 10, "minute": 40}
